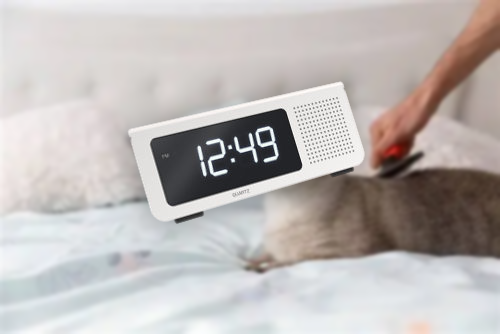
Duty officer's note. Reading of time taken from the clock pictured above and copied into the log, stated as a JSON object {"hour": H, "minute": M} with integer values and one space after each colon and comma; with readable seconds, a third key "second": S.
{"hour": 12, "minute": 49}
